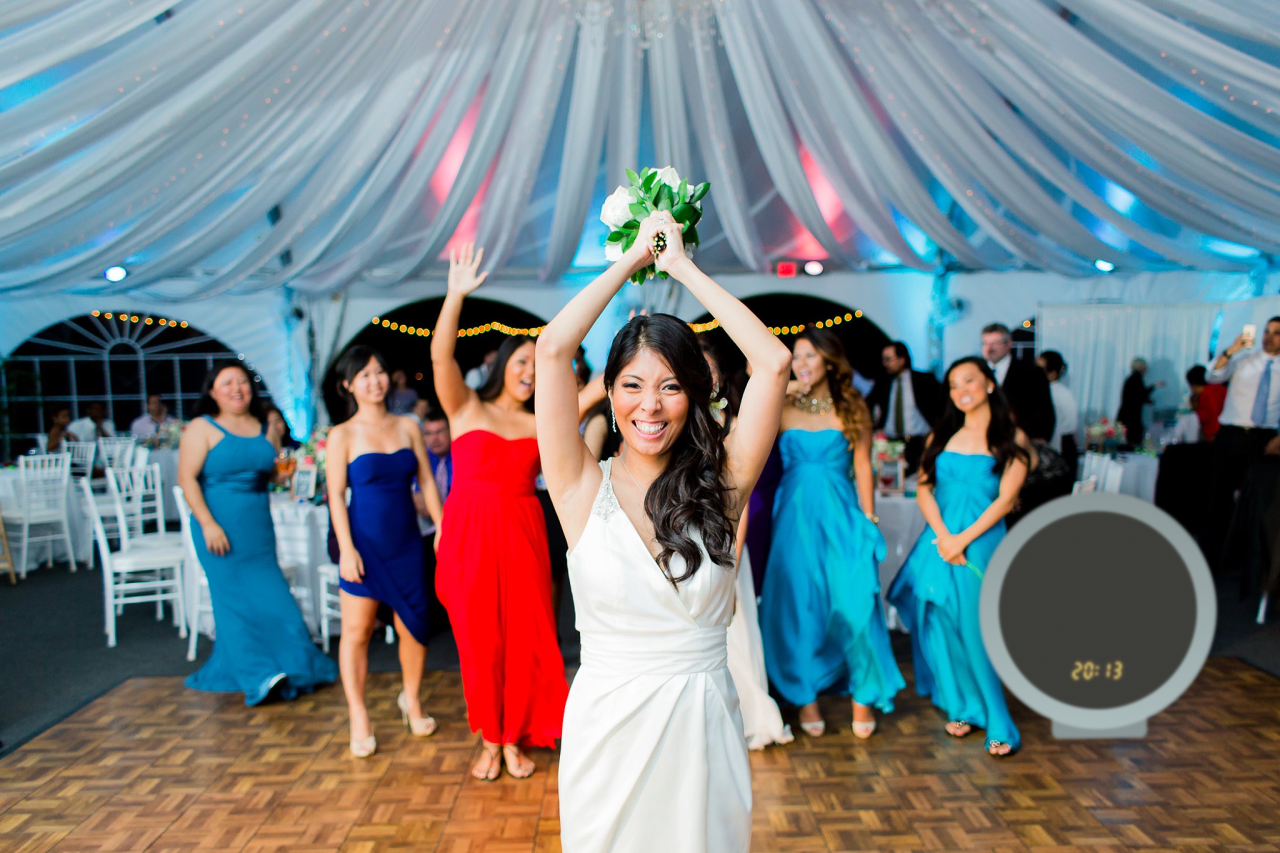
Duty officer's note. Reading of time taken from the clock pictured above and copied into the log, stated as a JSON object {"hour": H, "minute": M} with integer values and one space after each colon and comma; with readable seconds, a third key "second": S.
{"hour": 20, "minute": 13}
